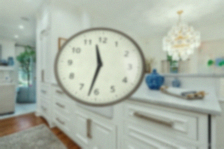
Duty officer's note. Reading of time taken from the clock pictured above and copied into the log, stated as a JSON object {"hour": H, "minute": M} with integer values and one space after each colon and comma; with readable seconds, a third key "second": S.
{"hour": 11, "minute": 32}
